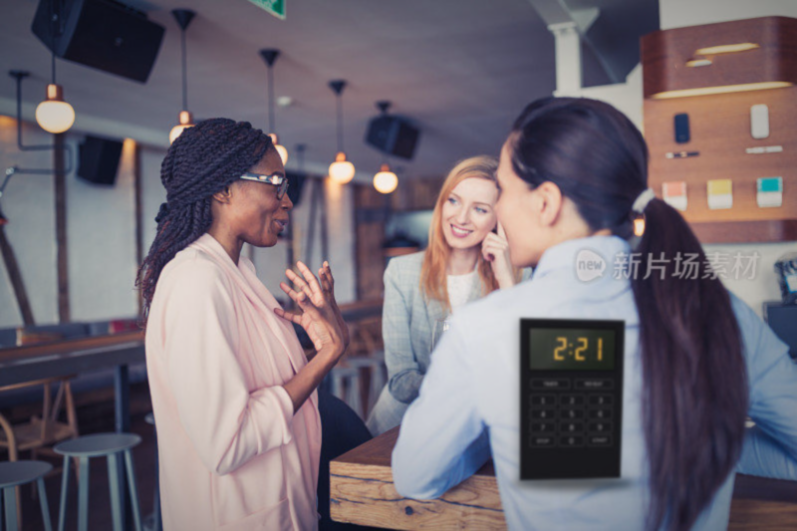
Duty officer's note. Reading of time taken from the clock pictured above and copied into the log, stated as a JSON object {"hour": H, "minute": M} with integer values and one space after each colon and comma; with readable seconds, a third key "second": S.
{"hour": 2, "minute": 21}
